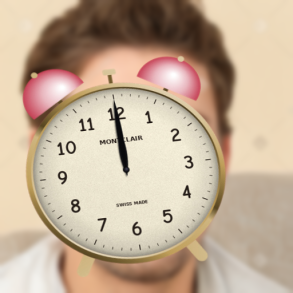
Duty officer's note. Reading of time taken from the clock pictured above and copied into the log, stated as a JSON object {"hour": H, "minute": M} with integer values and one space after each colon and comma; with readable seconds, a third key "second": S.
{"hour": 12, "minute": 0}
